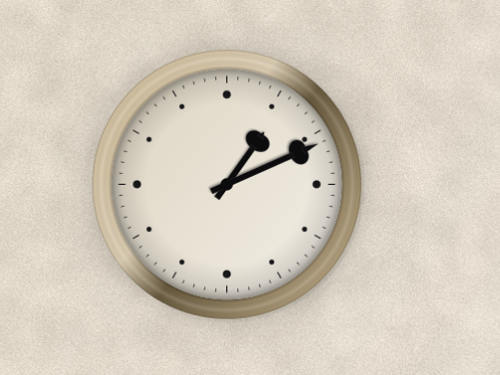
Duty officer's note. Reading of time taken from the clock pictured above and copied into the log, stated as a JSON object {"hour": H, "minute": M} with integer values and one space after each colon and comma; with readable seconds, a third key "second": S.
{"hour": 1, "minute": 11}
